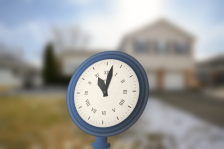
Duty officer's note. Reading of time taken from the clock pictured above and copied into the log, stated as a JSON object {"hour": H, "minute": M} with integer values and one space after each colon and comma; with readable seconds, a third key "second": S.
{"hour": 11, "minute": 2}
